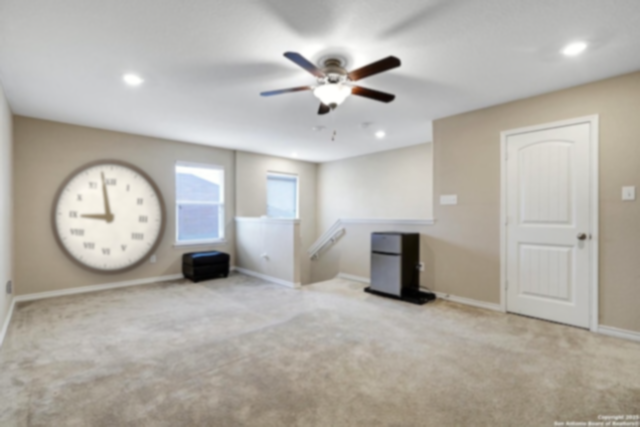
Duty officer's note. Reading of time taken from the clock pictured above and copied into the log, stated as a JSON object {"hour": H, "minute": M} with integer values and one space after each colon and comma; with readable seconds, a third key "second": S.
{"hour": 8, "minute": 58}
